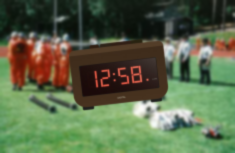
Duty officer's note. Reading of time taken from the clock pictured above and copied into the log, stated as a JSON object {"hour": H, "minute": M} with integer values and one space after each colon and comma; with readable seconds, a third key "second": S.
{"hour": 12, "minute": 58}
